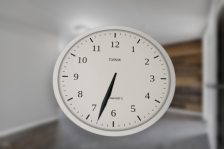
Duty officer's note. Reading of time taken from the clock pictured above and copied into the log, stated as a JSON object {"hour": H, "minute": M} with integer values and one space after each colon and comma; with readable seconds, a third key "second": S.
{"hour": 6, "minute": 33}
